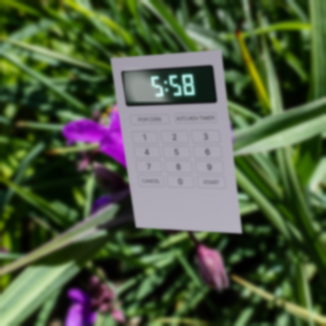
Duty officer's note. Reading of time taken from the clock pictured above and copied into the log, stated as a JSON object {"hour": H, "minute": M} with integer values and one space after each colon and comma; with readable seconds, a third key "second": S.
{"hour": 5, "minute": 58}
